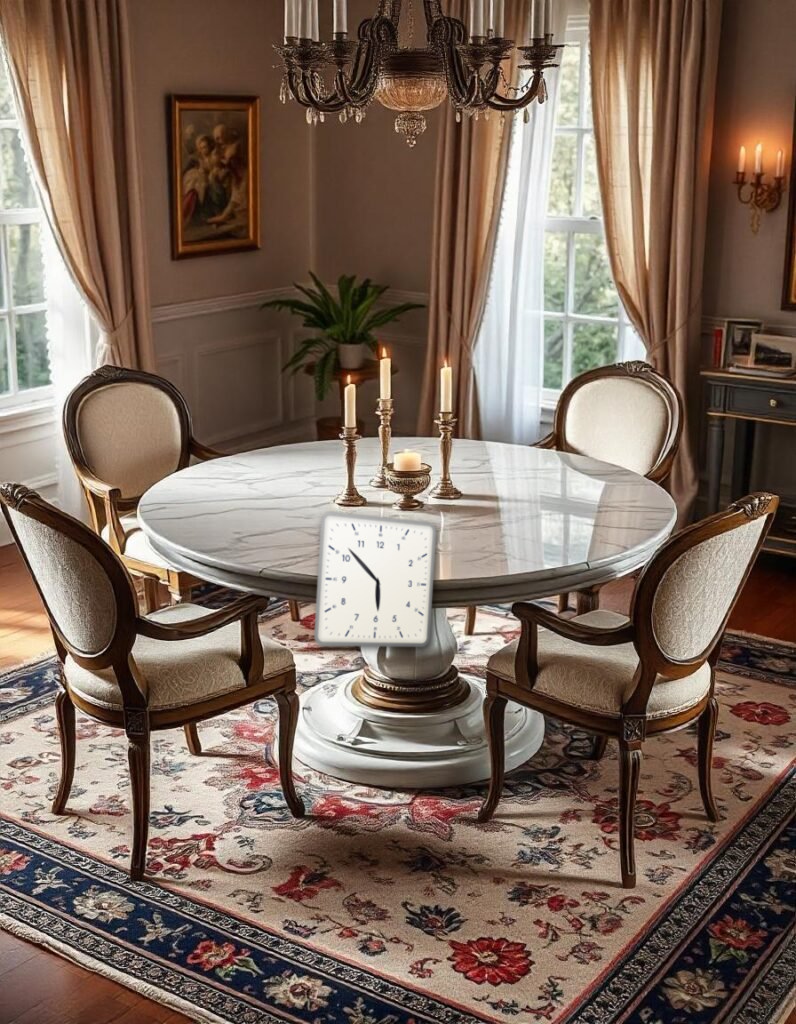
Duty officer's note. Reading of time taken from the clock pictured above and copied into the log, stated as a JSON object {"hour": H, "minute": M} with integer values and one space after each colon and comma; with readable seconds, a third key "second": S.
{"hour": 5, "minute": 52}
